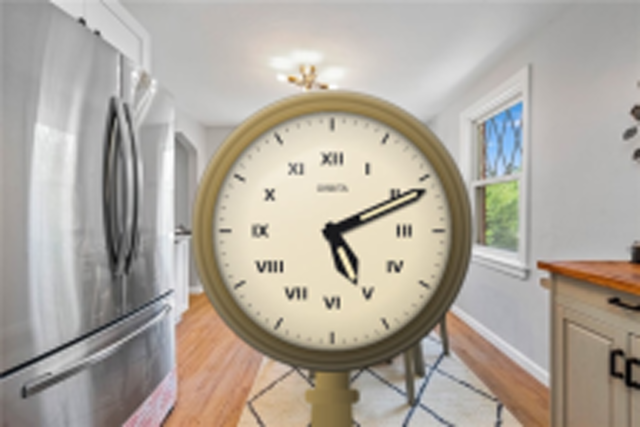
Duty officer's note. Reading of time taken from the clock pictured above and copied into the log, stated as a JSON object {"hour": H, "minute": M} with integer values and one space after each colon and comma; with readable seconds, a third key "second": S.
{"hour": 5, "minute": 11}
